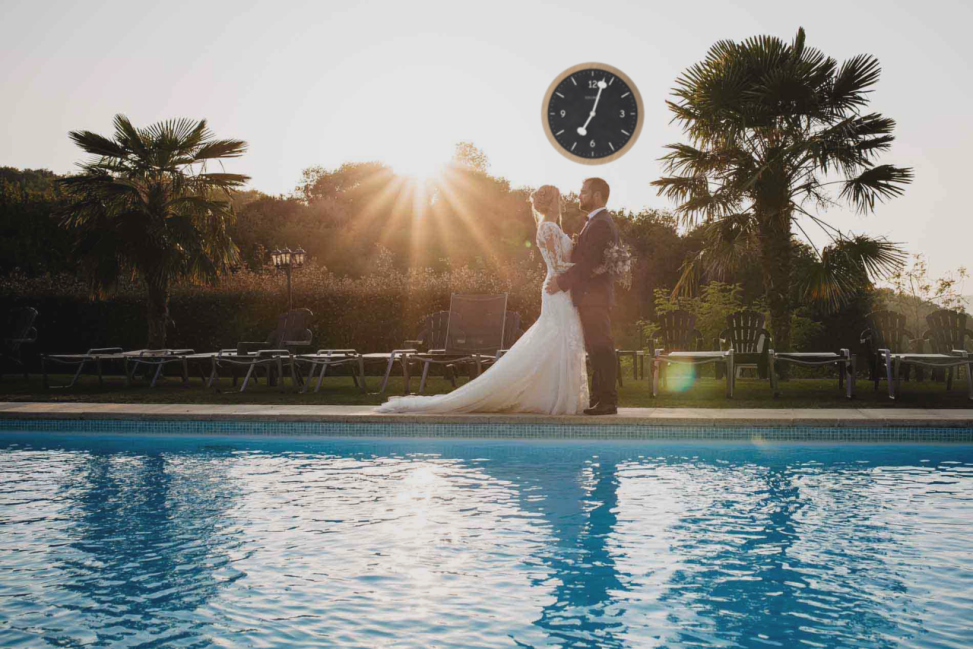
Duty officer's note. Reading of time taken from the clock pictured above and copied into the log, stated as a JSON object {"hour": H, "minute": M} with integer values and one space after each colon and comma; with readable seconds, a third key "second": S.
{"hour": 7, "minute": 3}
